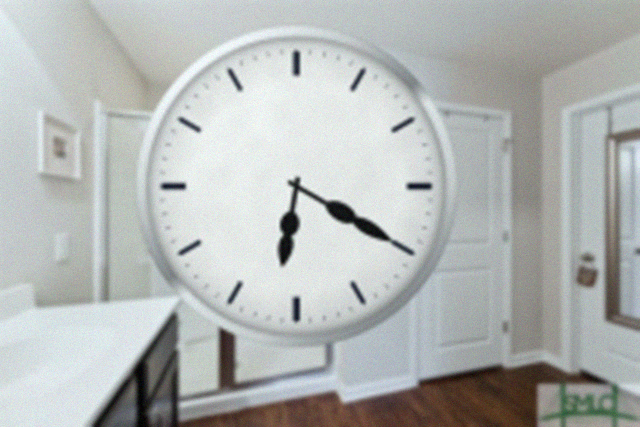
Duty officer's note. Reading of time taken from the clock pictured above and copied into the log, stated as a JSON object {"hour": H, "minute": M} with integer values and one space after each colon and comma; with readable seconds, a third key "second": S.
{"hour": 6, "minute": 20}
